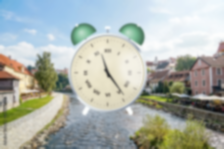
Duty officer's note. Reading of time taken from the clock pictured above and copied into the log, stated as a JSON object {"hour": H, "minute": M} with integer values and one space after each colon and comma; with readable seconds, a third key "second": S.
{"hour": 11, "minute": 24}
